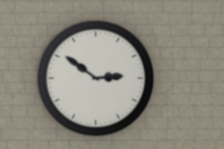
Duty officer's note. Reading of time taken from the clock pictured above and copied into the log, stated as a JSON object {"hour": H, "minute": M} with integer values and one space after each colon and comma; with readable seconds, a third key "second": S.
{"hour": 2, "minute": 51}
